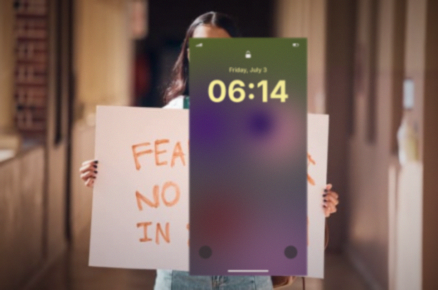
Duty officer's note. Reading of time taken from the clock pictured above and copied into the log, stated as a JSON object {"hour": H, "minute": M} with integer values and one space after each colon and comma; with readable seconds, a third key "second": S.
{"hour": 6, "minute": 14}
